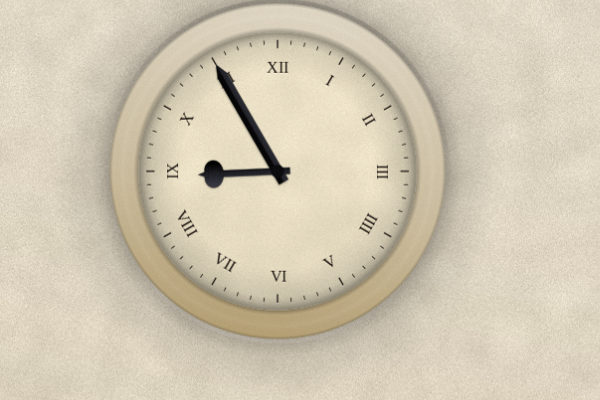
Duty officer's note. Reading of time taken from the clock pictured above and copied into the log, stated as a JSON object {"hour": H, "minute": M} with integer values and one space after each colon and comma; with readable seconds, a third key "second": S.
{"hour": 8, "minute": 55}
